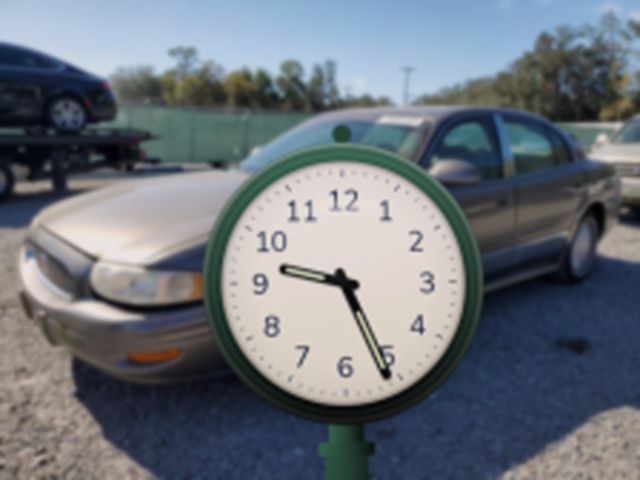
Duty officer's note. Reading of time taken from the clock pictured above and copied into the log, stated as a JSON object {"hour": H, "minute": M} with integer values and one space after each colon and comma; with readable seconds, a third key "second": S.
{"hour": 9, "minute": 26}
